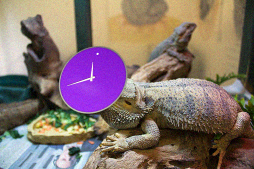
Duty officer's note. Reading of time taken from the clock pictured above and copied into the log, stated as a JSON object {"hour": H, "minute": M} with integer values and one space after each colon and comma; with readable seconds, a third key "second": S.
{"hour": 11, "minute": 41}
